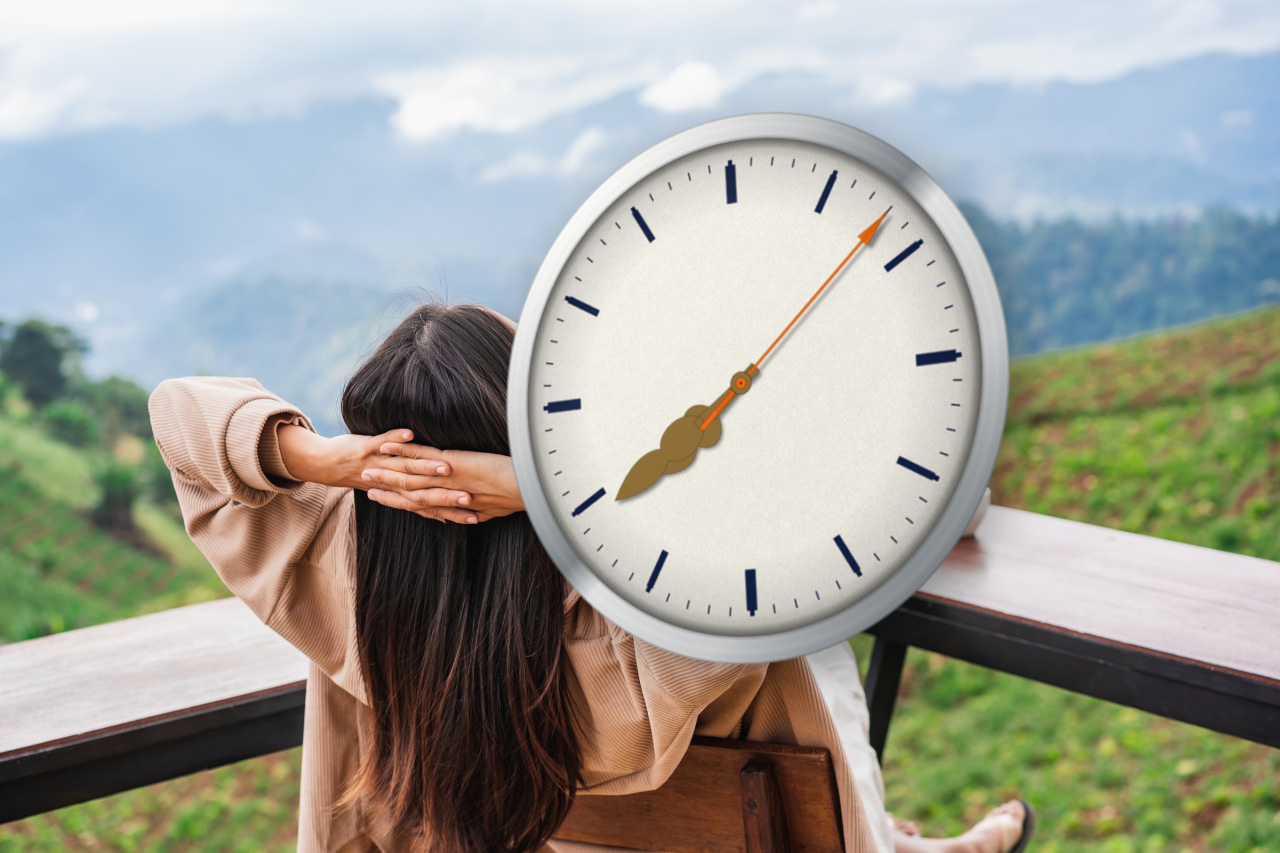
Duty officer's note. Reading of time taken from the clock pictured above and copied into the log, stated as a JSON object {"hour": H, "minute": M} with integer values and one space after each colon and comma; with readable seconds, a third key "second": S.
{"hour": 7, "minute": 39, "second": 8}
